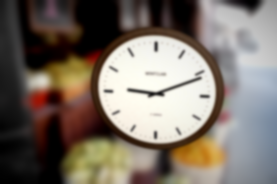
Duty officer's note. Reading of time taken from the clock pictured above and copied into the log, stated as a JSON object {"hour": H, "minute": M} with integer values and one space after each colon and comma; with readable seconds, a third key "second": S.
{"hour": 9, "minute": 11}
